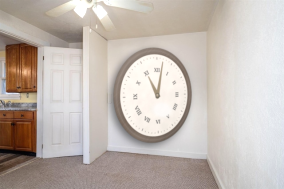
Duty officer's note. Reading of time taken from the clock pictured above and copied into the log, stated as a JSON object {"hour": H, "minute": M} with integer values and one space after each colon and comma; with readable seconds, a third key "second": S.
{"hour": 11, "minute": 2}
